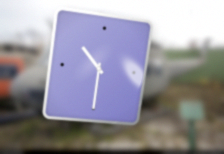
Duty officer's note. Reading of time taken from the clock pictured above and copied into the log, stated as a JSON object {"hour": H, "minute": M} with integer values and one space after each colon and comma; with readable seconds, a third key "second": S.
{"hour": 10, "minute": 30}
